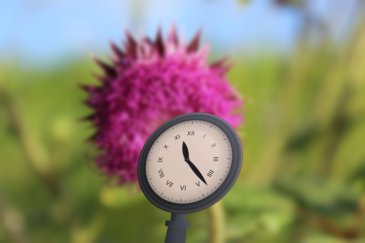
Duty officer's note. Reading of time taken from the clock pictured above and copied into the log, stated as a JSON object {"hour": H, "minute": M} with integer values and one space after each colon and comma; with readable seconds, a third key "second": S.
{"hour": 11, "minute": 23}
